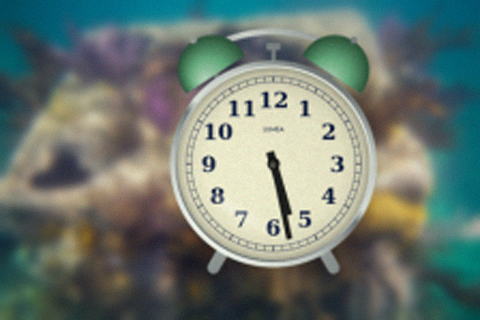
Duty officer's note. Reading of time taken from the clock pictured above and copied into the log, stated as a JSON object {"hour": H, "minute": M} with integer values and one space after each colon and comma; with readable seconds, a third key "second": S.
{"hour": 5, "minute": 28}
